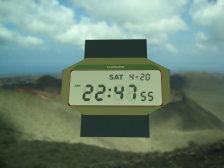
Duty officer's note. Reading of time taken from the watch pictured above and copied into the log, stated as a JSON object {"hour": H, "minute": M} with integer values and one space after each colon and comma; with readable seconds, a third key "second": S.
{"hour": 22, "minute": 47, "second": 55}
